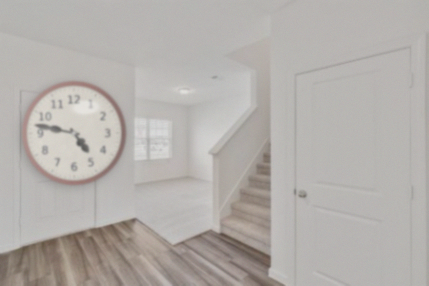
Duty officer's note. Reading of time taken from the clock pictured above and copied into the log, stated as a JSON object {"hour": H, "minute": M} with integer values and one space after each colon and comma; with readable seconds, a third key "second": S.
{"hour": 4, "minute": 47}
